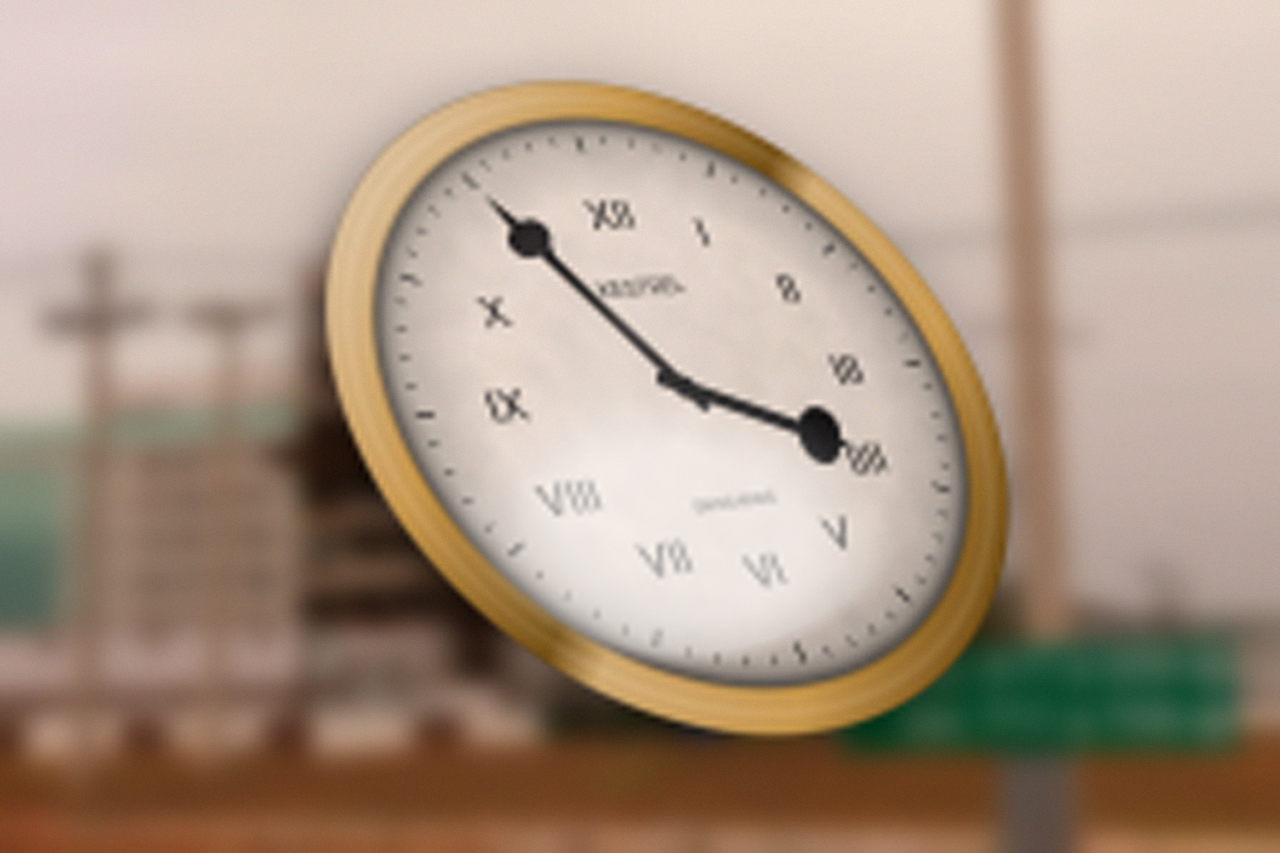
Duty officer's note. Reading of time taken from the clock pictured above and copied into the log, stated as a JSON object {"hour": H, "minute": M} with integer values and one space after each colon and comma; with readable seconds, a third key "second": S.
{"hour": 3, "minute": 55}
